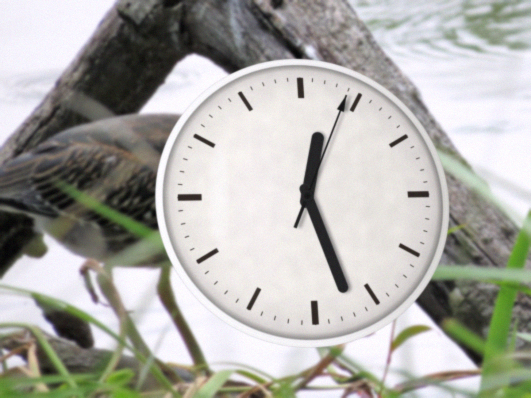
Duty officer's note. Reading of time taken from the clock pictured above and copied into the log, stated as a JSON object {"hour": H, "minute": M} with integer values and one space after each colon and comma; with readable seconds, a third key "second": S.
{"hour": 12, "minute": 27, "second": 4}
